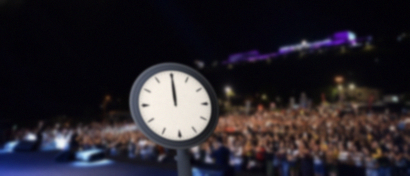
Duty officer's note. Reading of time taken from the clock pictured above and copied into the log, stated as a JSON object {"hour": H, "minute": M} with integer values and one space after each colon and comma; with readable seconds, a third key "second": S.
{"hour": 12, "minute": 0}
